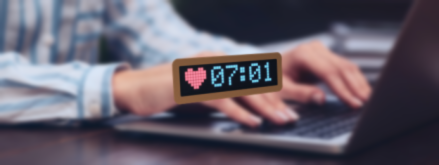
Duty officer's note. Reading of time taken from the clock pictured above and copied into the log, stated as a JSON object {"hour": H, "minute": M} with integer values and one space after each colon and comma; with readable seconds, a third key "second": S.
{"hour": 7, "minute": 1}
